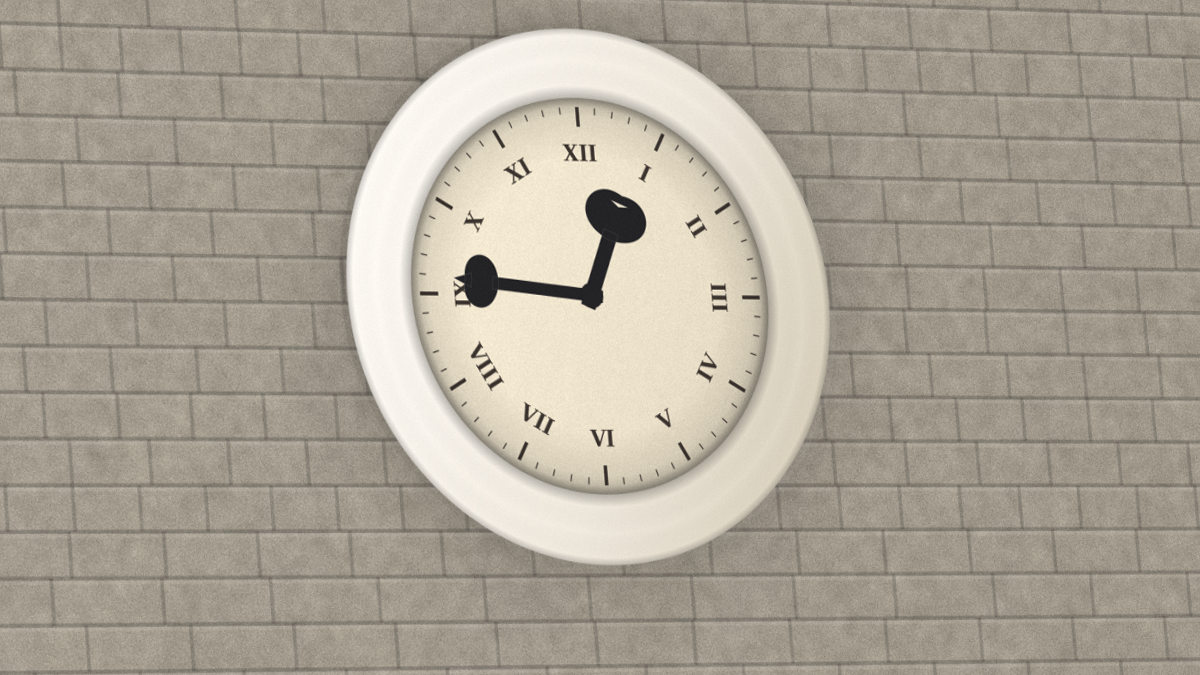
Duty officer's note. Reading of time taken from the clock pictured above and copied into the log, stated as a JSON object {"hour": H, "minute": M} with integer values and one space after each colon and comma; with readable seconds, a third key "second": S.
{"hour": 12, "minute": 46}
